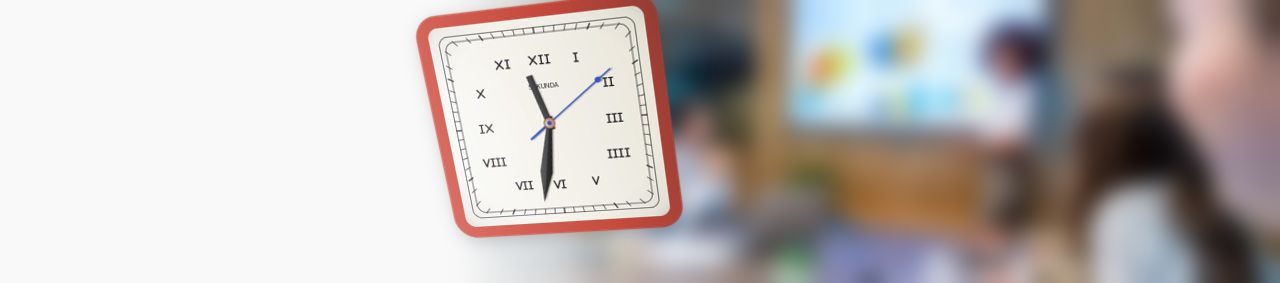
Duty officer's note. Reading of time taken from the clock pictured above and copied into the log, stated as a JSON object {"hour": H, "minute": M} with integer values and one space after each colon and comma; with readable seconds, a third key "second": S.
{"hour": 11, "minute": 32, "second": 9}
